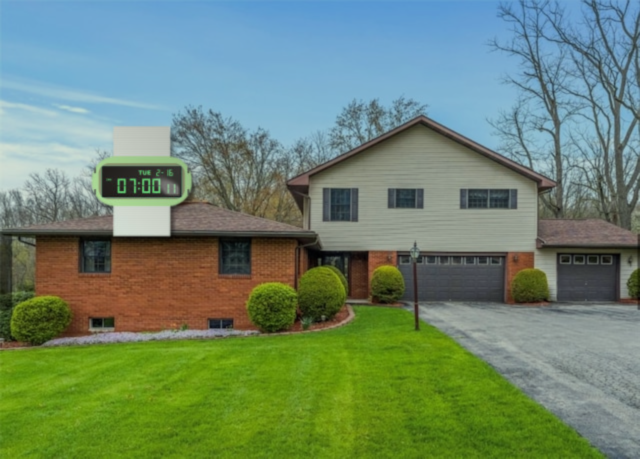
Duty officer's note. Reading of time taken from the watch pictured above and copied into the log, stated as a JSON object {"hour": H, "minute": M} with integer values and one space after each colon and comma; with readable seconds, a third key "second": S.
{"hour": 7, "minute": 0}
